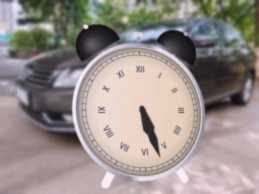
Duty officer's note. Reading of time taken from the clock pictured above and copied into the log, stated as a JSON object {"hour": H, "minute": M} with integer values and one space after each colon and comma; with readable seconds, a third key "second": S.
{"hour": 5, "minute": 27}
